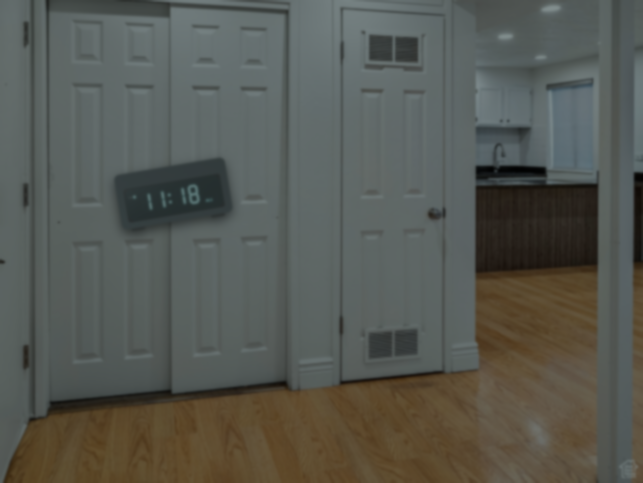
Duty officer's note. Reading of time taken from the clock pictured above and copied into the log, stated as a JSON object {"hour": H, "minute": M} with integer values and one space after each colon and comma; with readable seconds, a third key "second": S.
{"hour": 11, "minute": 18}
